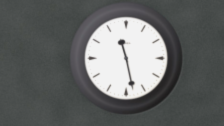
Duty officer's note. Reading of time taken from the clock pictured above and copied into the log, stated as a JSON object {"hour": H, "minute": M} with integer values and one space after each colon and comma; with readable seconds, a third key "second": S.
{"hour": 11, "minute": 28}
